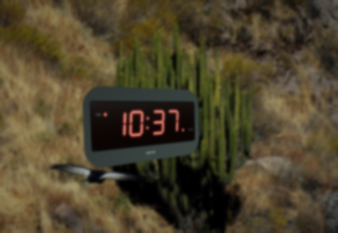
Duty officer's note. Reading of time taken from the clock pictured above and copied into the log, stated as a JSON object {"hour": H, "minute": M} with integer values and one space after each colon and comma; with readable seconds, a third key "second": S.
{"hour": 10, "minute": 37}
